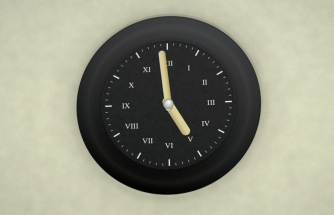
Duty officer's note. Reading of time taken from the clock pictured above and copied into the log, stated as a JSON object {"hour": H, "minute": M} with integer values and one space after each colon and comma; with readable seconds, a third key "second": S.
{"hour": 4, "minute": 59}
